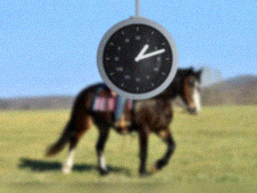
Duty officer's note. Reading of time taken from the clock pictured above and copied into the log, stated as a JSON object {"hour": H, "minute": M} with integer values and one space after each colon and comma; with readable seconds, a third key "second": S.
{"hour": 1, "minute": 12}
